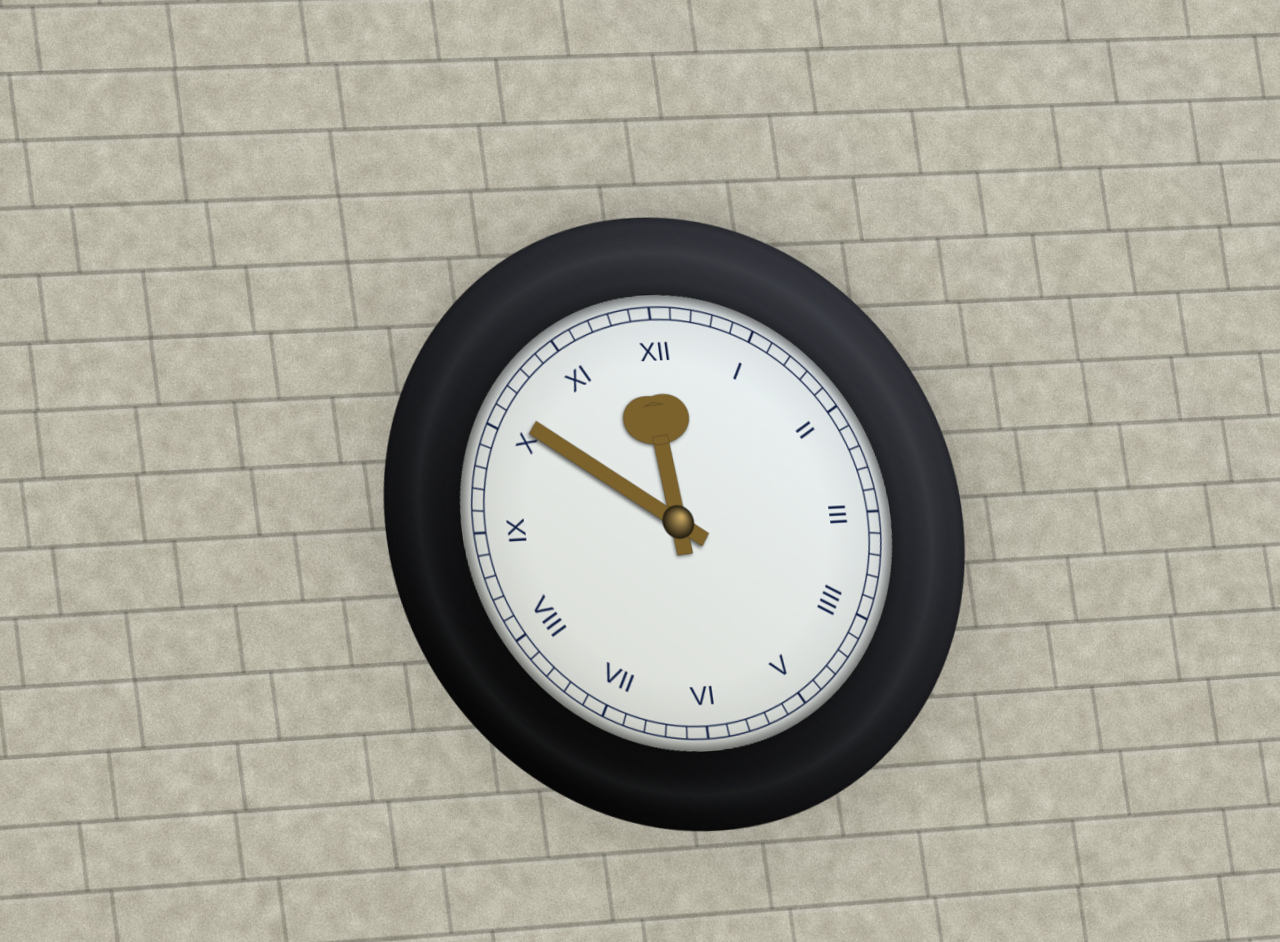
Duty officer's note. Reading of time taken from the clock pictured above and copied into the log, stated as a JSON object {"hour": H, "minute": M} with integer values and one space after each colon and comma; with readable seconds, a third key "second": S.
{"hour": 11, "minute": 51}
